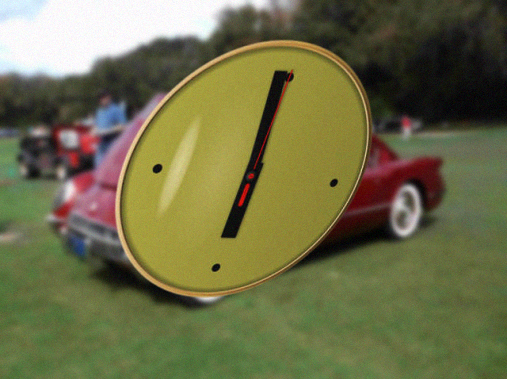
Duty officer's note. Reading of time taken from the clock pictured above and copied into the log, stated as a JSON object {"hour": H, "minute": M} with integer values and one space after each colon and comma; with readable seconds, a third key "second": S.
{"hour": 5, "minute": 59, "second": 0}
